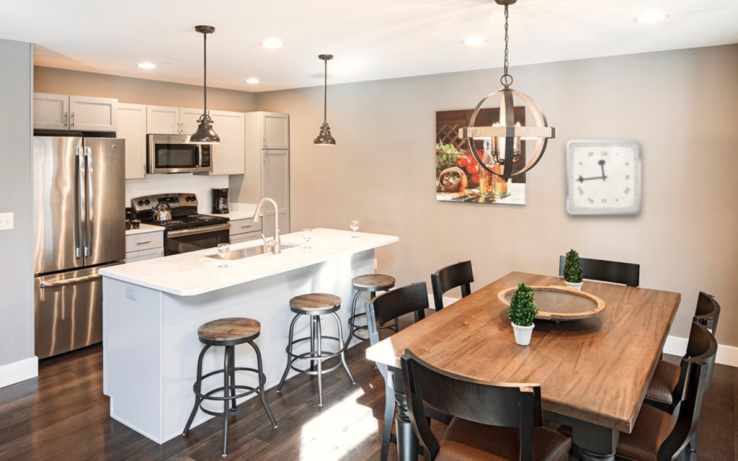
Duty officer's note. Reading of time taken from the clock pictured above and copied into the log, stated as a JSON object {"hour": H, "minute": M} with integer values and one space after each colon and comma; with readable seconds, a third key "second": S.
{"hour": 11, "minute": 44}
